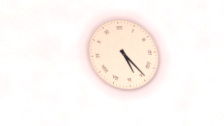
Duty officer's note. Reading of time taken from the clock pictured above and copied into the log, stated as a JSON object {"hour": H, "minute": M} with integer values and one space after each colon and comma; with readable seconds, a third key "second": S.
{"hour": 5, "minute": 24}
